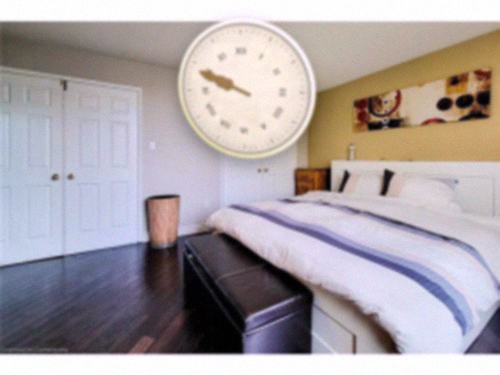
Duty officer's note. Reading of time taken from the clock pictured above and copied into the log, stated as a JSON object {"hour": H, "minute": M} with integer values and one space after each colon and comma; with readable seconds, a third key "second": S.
{"hour": 9, "minute": 49}
